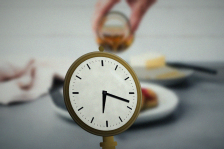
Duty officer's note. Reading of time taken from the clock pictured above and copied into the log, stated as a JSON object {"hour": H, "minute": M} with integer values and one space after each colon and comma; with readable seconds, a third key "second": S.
{"hour": 6, "minute": 18}
